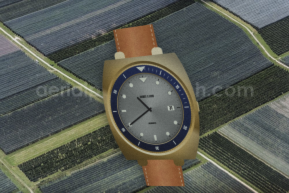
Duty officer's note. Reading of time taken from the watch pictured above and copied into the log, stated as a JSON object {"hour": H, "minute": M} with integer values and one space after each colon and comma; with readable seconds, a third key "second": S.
{"hour": 10, "minute": 40}
